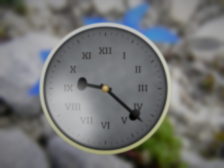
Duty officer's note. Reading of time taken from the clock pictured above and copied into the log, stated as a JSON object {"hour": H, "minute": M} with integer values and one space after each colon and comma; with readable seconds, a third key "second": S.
{"hour": 9, "minute": 22}
